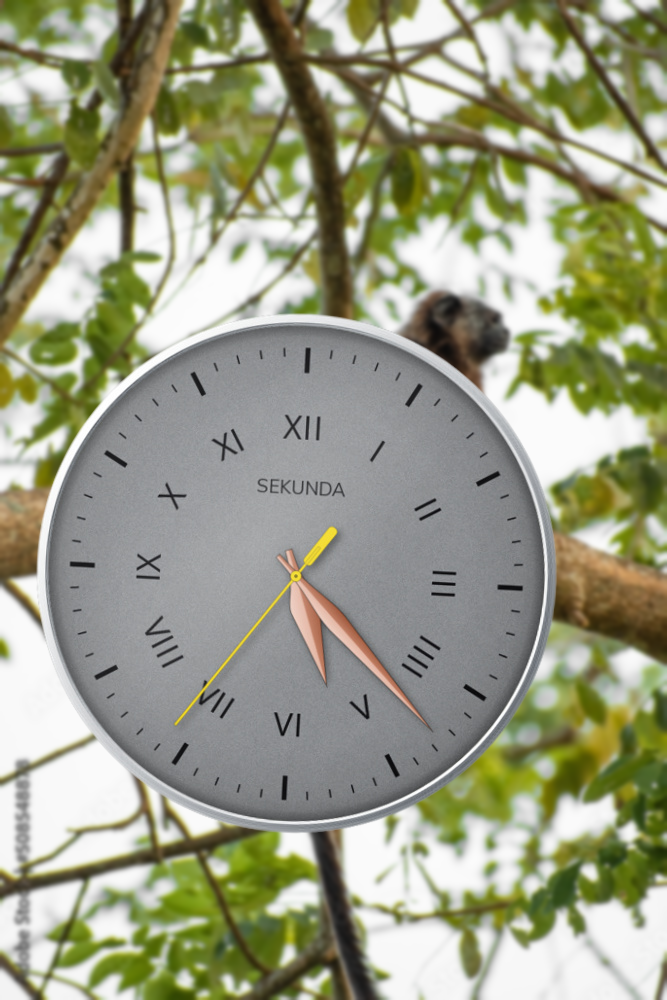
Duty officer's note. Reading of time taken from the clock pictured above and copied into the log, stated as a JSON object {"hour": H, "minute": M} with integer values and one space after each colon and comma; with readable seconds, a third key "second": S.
{"hour": 5, "minute": 22, "second": 36}
